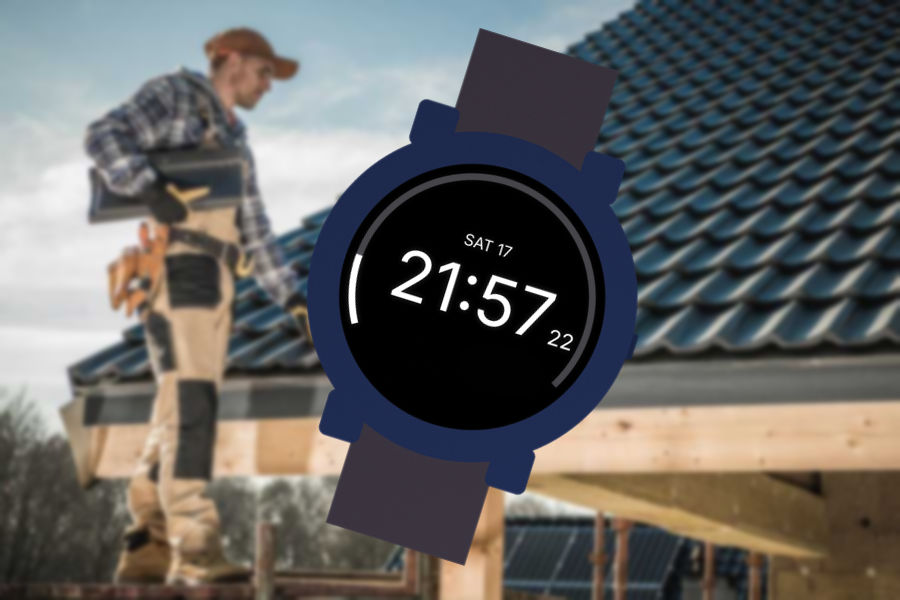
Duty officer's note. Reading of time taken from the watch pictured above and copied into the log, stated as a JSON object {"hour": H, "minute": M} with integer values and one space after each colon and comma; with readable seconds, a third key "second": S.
{"hour": 21, "minute": 57, "second": 22}
